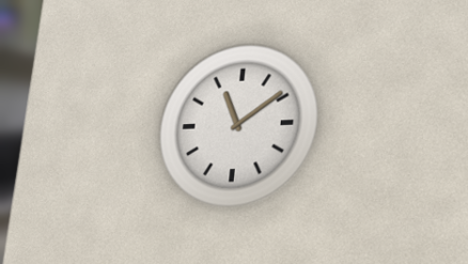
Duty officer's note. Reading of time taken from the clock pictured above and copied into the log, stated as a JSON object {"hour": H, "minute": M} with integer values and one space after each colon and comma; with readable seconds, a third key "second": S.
{"hour": 11, "minute": 9}
